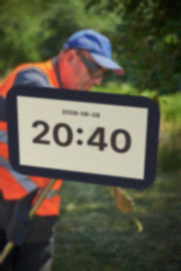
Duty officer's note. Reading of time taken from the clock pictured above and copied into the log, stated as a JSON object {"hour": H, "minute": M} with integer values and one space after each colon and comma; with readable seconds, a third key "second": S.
{"hour": 20, "minute": 40}
